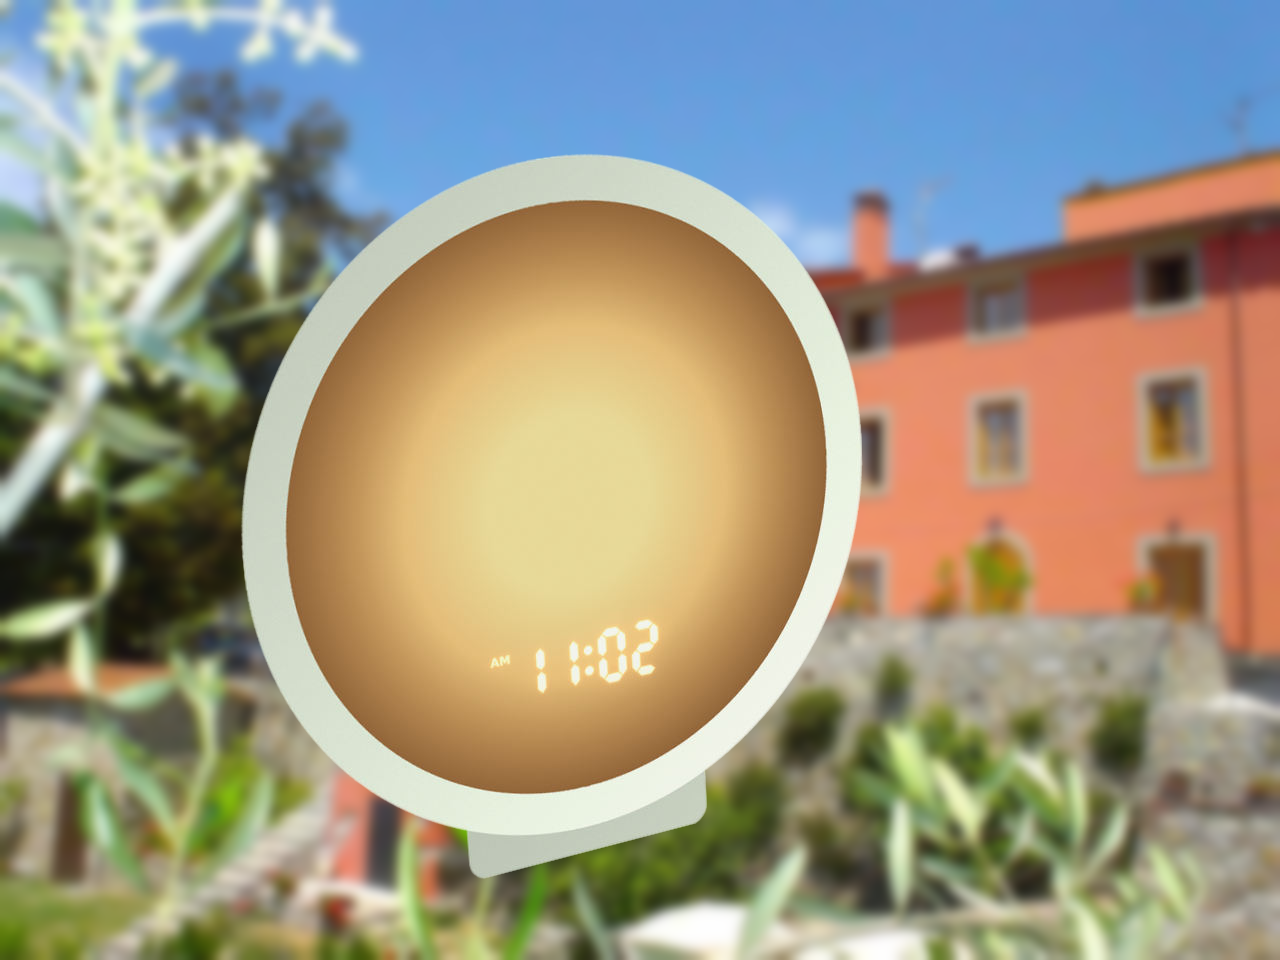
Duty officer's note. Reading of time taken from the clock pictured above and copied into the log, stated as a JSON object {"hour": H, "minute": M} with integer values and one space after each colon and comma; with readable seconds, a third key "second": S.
{"hour": 11, "minute": 2}
